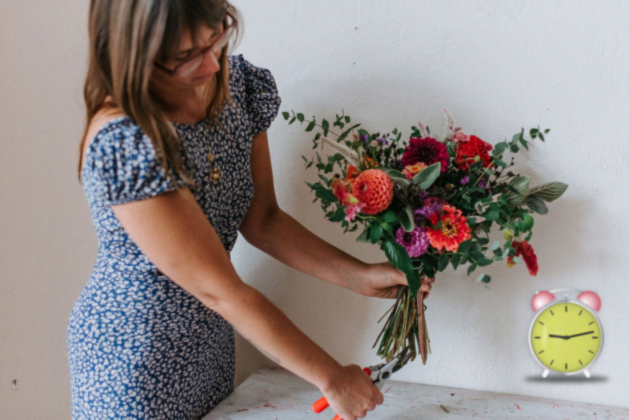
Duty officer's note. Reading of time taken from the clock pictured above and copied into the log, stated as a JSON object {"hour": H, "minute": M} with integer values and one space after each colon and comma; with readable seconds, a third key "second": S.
{"hour": 9, "minute": 13}
